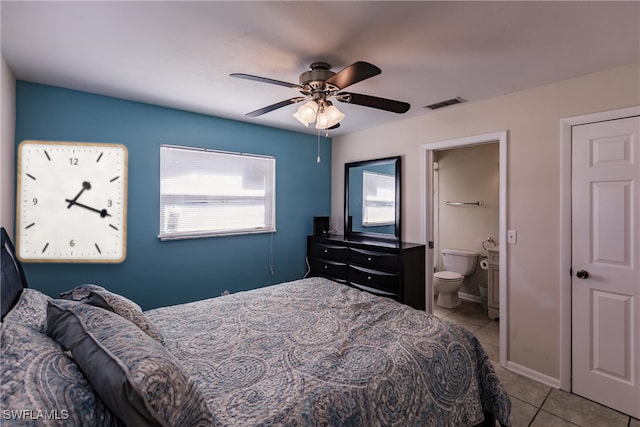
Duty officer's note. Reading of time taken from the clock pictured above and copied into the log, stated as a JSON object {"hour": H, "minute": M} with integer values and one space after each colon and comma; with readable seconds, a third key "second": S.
{"hour": 1, "minute": 18}
